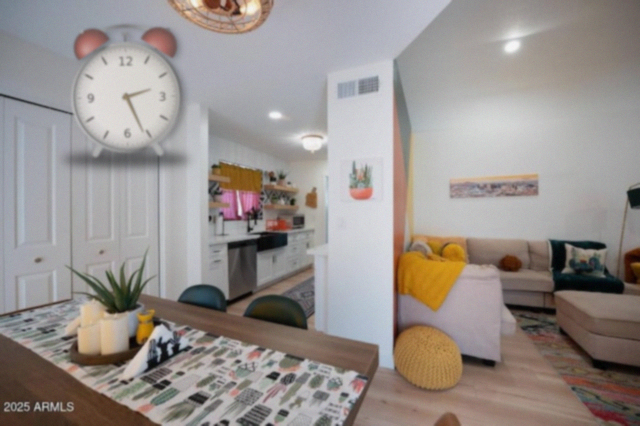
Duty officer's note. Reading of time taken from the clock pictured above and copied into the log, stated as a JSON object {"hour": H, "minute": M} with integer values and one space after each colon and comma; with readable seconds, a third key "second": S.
{"hour": 2, "minute": 26}
